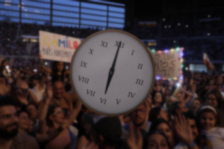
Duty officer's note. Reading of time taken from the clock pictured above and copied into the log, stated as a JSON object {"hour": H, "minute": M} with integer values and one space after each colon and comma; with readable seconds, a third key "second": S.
{"hour": 6, "minute": 0}
